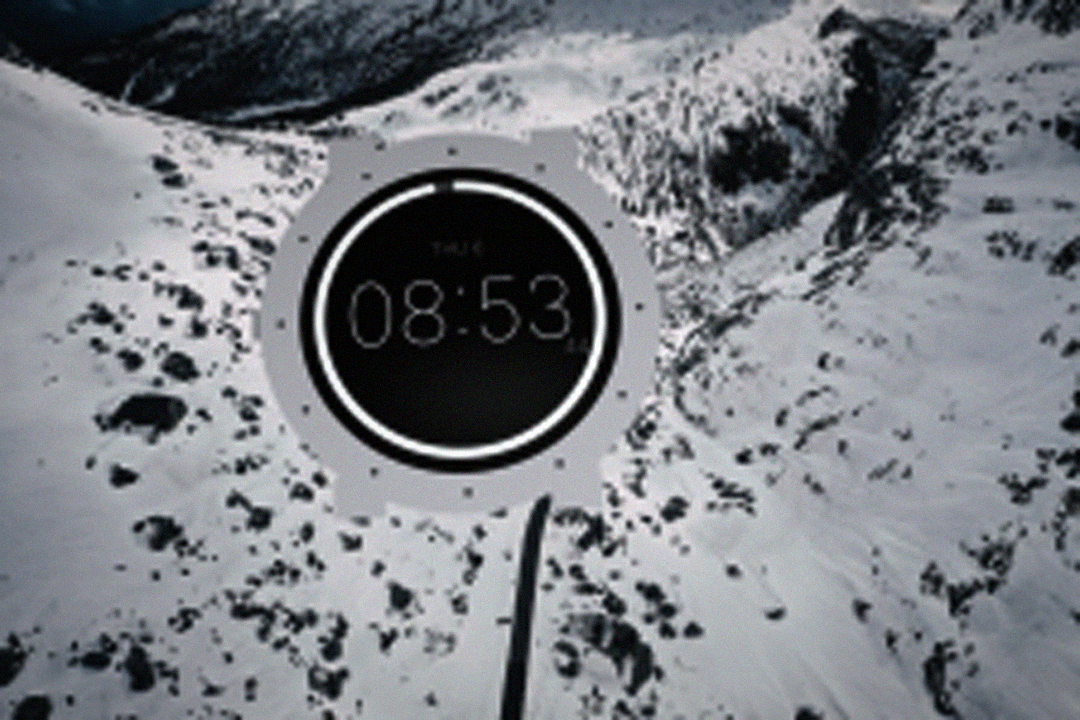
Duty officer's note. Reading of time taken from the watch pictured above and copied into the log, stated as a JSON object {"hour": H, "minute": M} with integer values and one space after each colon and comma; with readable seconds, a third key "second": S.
{"hour": 8, "minute": 53}
